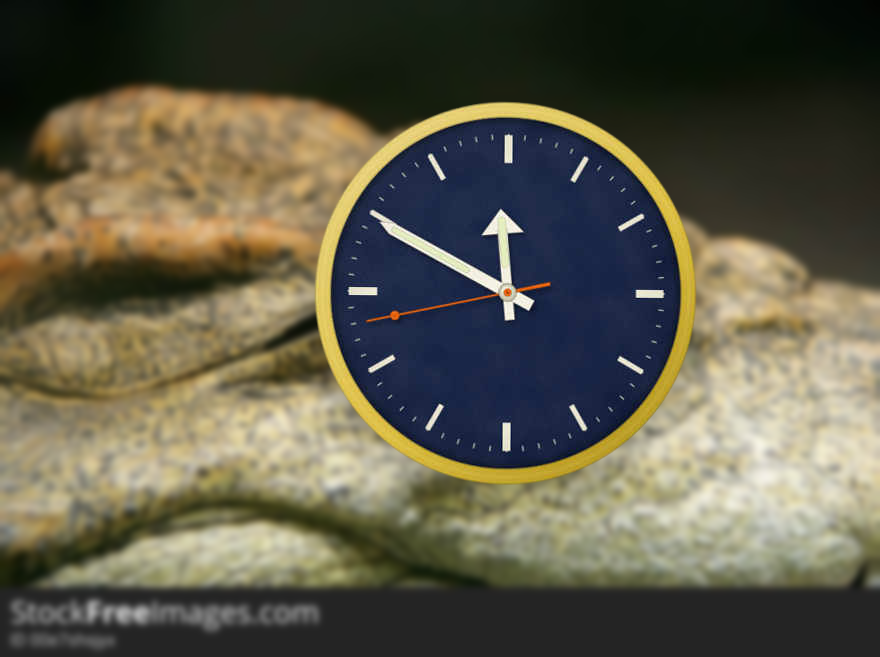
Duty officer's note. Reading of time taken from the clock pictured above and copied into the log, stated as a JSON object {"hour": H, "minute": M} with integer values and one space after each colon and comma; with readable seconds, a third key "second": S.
{"hour": 11, "minute": 49, "second": 43}
